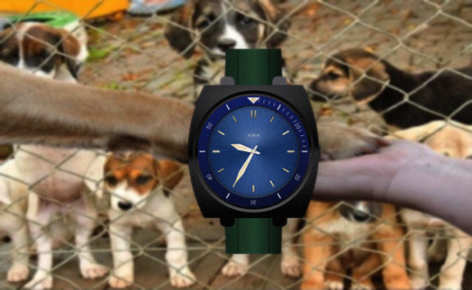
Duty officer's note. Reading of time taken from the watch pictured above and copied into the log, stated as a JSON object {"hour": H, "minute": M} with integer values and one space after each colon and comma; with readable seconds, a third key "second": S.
{"hour": 9, "minute": 35}
